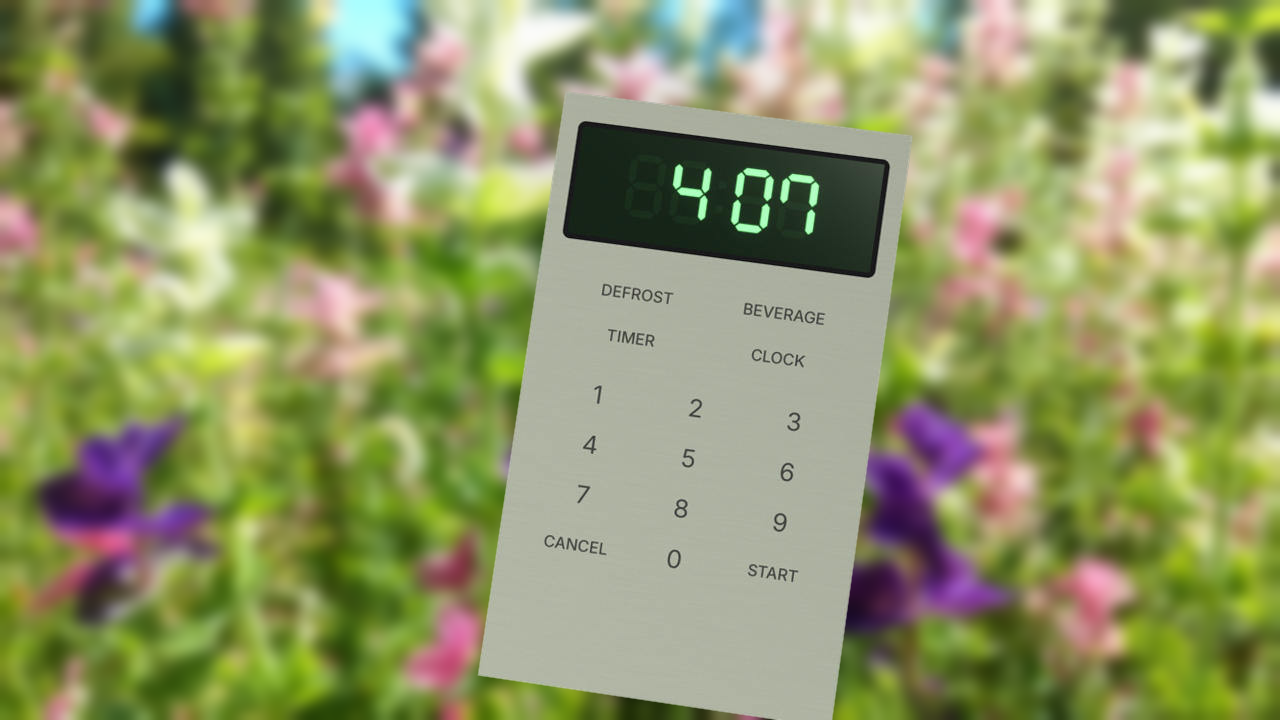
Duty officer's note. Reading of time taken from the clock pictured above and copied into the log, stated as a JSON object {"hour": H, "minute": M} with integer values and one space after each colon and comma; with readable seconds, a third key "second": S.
{"hour": 4, "minute": 7}
